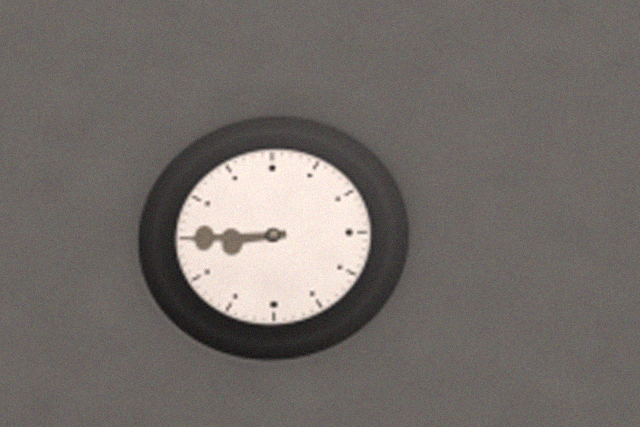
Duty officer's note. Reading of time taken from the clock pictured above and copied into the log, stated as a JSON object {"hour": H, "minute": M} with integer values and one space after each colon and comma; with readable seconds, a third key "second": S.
{"hour": 8, "minute": 45}
